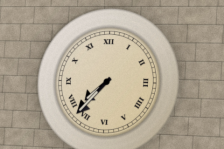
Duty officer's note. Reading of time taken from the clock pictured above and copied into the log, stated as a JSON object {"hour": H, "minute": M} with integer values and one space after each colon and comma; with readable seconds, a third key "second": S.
{"hour": 7, "minute": 37}
